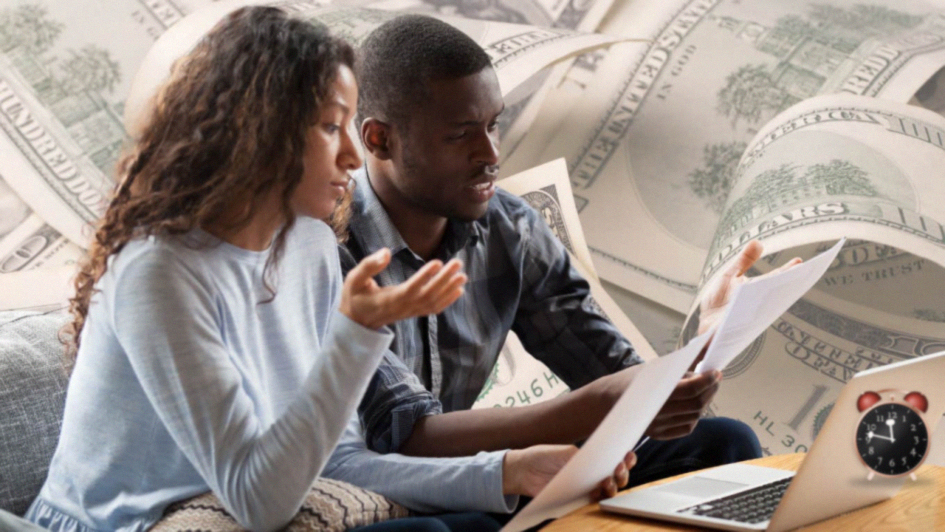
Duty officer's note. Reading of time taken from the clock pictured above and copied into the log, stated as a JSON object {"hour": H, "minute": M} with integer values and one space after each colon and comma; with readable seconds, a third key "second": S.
{"hour": 11, "minute": 47}
